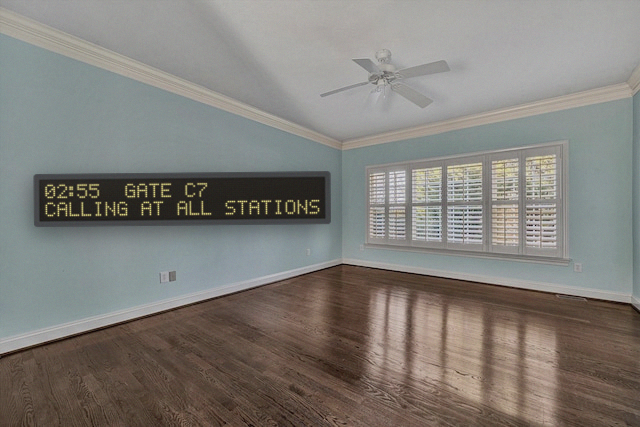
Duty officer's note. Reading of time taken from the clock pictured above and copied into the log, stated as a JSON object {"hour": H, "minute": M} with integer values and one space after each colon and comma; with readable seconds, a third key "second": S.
{"hour": 2, "minute": 55}
